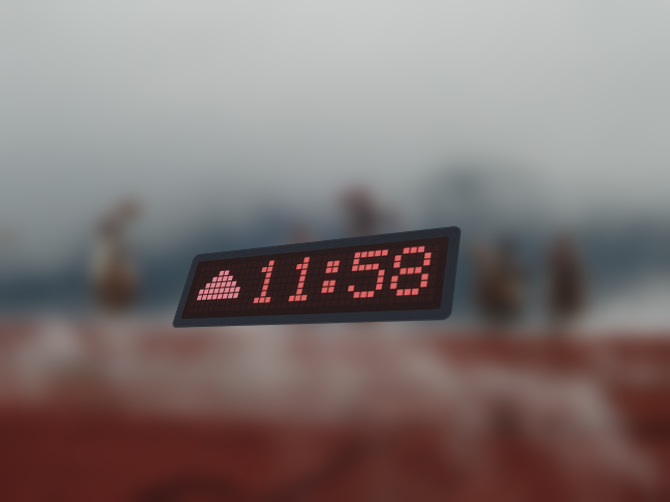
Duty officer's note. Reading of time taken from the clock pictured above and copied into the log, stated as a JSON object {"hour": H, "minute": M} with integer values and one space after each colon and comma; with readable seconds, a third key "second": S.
{"hour": 11, "minute": 58}
